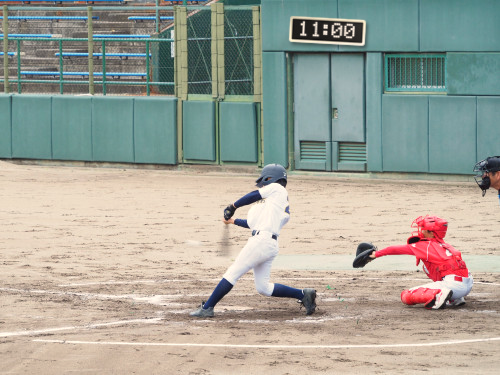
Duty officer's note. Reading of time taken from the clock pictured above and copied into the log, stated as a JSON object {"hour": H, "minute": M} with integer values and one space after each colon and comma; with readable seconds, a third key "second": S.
{"hour": 11, "minute": 0}
